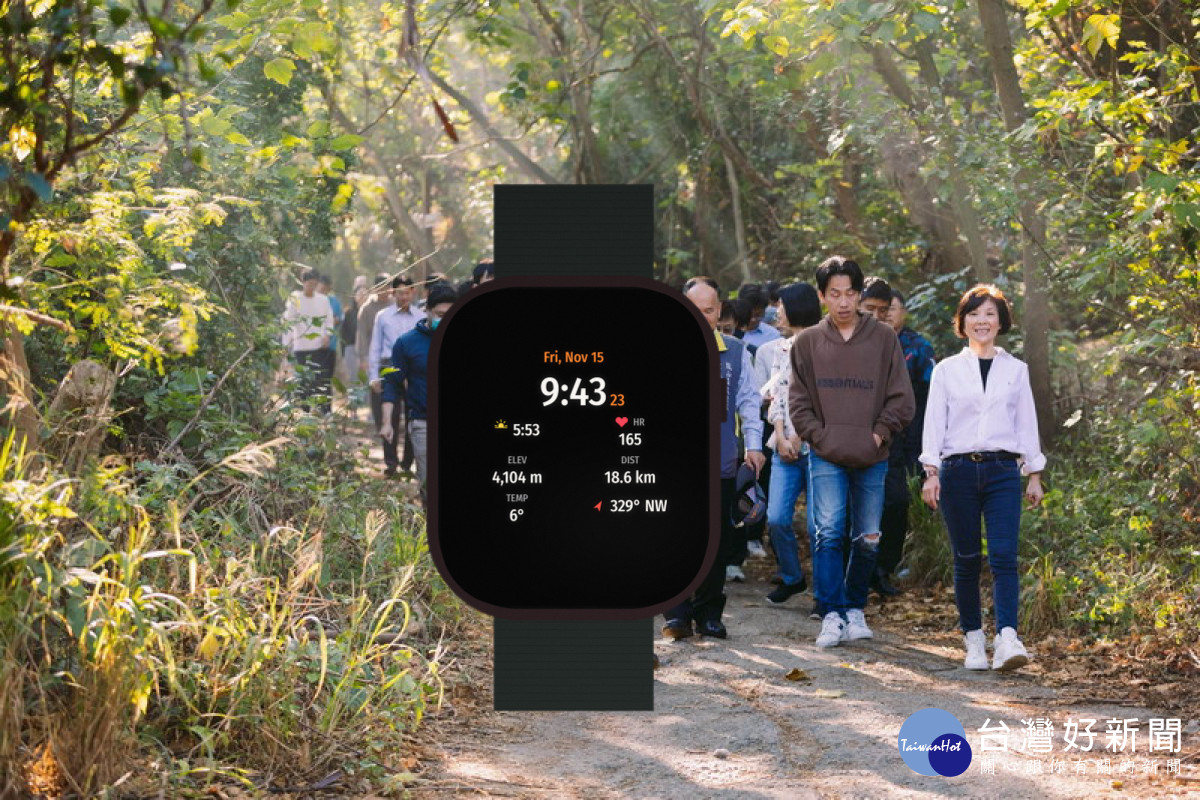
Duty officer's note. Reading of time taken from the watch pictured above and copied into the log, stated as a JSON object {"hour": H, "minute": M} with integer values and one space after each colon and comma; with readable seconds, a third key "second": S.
{"hour": 9, "minute": 43, "second": 23}
